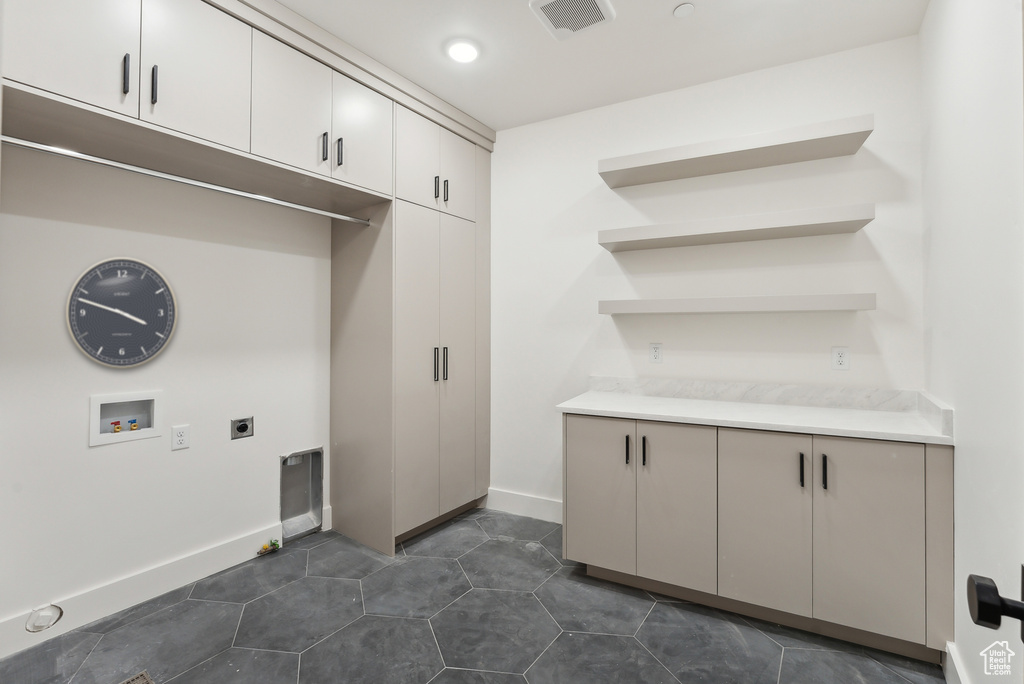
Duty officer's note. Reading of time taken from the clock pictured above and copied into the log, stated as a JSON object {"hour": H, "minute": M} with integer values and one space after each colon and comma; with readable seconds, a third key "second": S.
{"hour": 3, "minute": 48}
